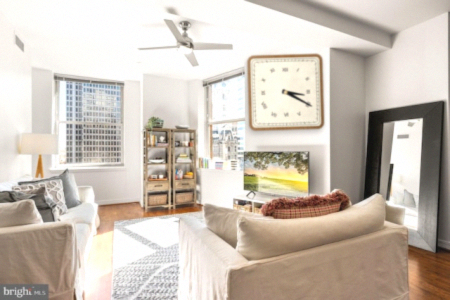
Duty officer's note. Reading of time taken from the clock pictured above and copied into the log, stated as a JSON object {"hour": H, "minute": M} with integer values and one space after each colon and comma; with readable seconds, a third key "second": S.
{"hour": 3, "minute": 20}
